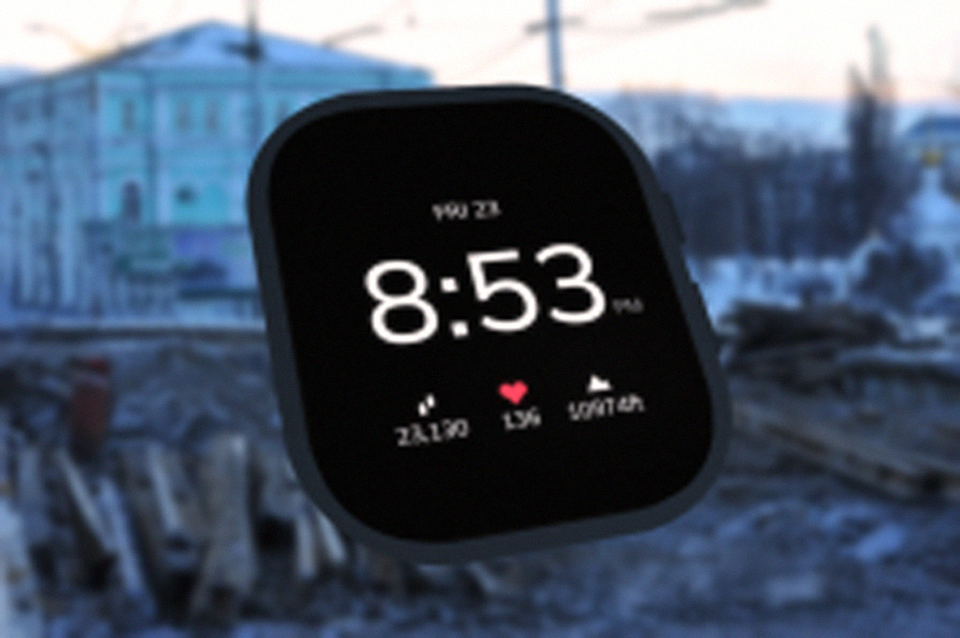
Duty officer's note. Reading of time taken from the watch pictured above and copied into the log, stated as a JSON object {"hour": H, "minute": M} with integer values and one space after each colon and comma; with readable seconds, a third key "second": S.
{"hour": 8, "minute": 53}
